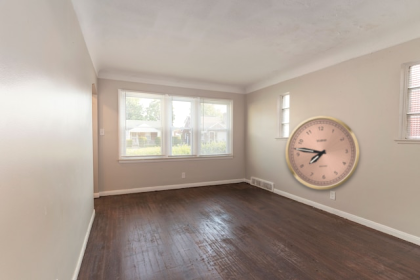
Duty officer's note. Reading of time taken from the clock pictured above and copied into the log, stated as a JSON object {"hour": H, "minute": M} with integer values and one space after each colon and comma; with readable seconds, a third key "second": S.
{"hour": 7, "minute": 47}
